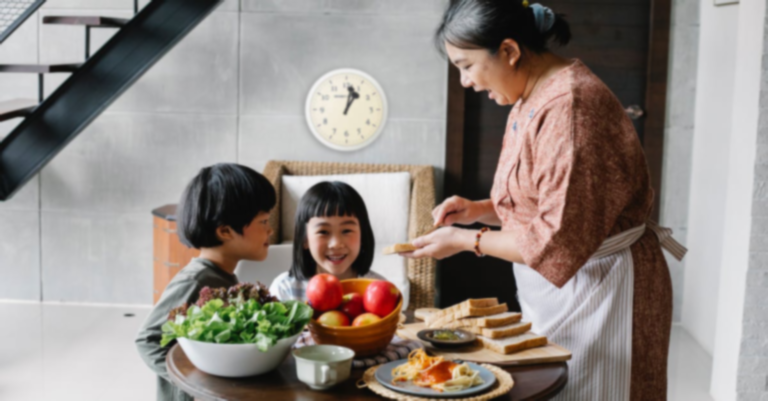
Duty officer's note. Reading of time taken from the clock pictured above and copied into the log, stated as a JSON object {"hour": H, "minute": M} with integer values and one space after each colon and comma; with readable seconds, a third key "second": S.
{"hour": 1, "minute": 2}
